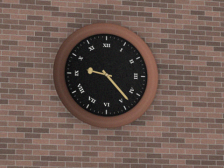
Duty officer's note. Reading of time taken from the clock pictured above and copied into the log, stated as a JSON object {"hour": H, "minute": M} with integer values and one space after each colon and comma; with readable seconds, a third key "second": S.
{"hour": 9, "minute": 23}
